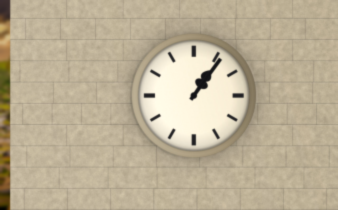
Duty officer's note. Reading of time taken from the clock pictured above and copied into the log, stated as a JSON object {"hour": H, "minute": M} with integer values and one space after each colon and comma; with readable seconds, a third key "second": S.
{"hour": 1, "minute": 6}
